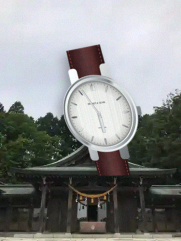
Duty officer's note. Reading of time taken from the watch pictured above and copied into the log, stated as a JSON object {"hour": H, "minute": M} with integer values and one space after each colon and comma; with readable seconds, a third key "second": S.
{"hour": 5, "minute": 56}
